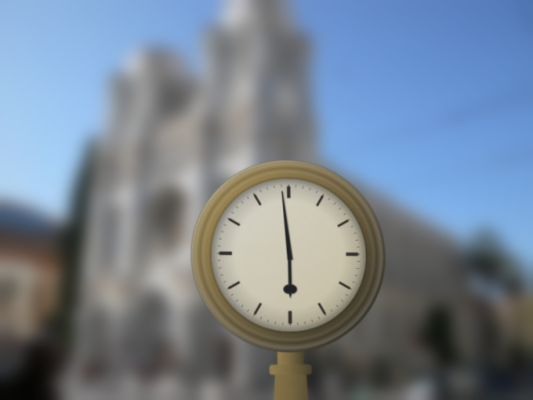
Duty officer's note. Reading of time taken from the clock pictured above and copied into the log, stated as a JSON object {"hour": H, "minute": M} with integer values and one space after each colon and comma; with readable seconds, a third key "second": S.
{"hour": 5, "minute": 59}
